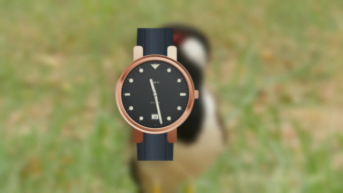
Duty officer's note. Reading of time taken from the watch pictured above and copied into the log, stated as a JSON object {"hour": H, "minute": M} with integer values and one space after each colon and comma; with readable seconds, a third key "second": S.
{"hour": 11, "minute": 28}
